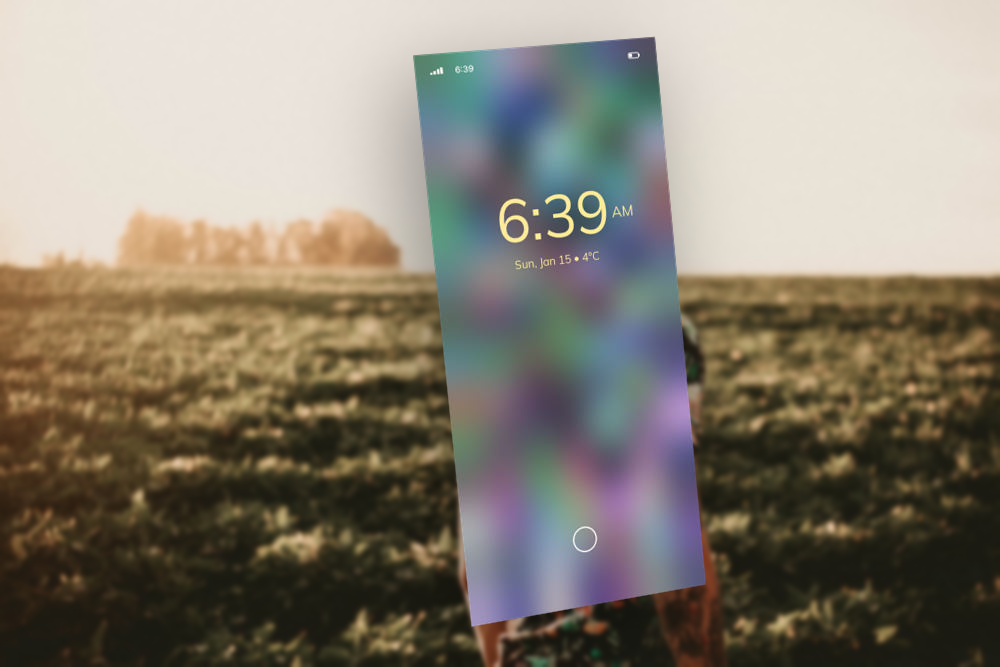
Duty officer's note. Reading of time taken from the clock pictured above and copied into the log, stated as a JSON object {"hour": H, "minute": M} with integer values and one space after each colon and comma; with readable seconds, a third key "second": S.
{"hour": 6, "minute": 39}
